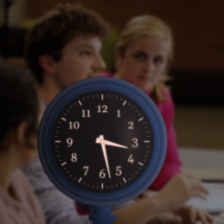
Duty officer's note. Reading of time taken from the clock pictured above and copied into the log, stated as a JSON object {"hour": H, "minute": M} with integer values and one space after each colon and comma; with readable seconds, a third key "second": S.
{"hour": 3, "minute": 28}
